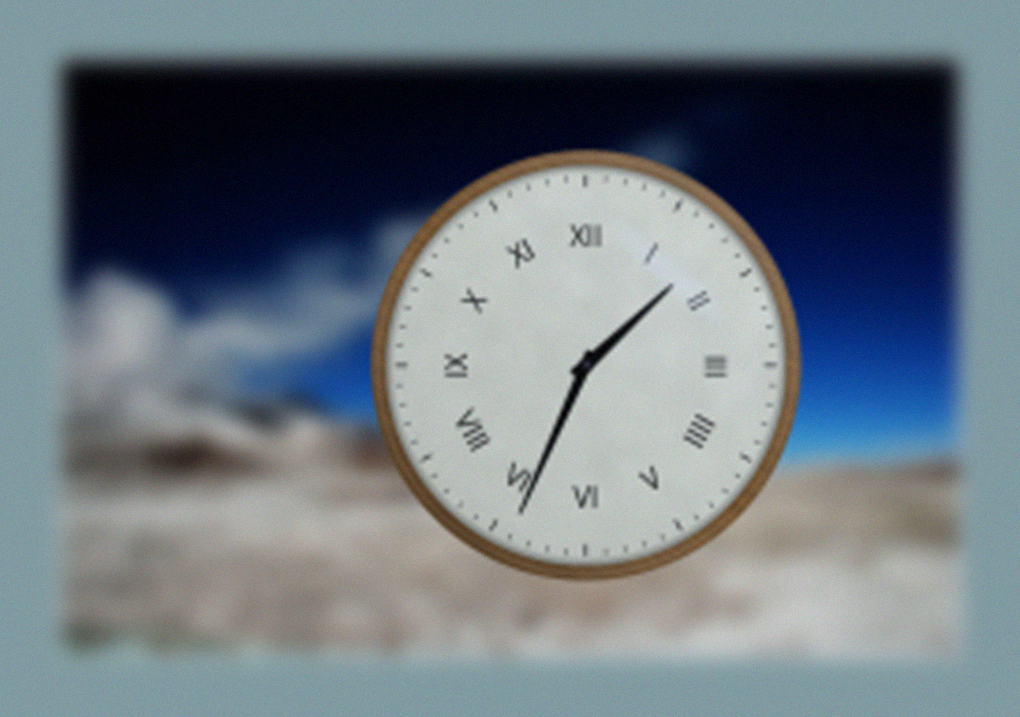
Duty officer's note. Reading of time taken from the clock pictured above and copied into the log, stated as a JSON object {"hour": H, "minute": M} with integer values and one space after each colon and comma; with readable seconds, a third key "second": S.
{"hour": 1, "minute": 34}
